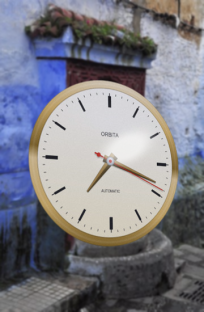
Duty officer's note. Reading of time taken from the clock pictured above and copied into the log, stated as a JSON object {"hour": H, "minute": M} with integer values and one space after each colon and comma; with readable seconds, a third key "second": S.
{"hour": 7, "minute": 18, "second": 19}
